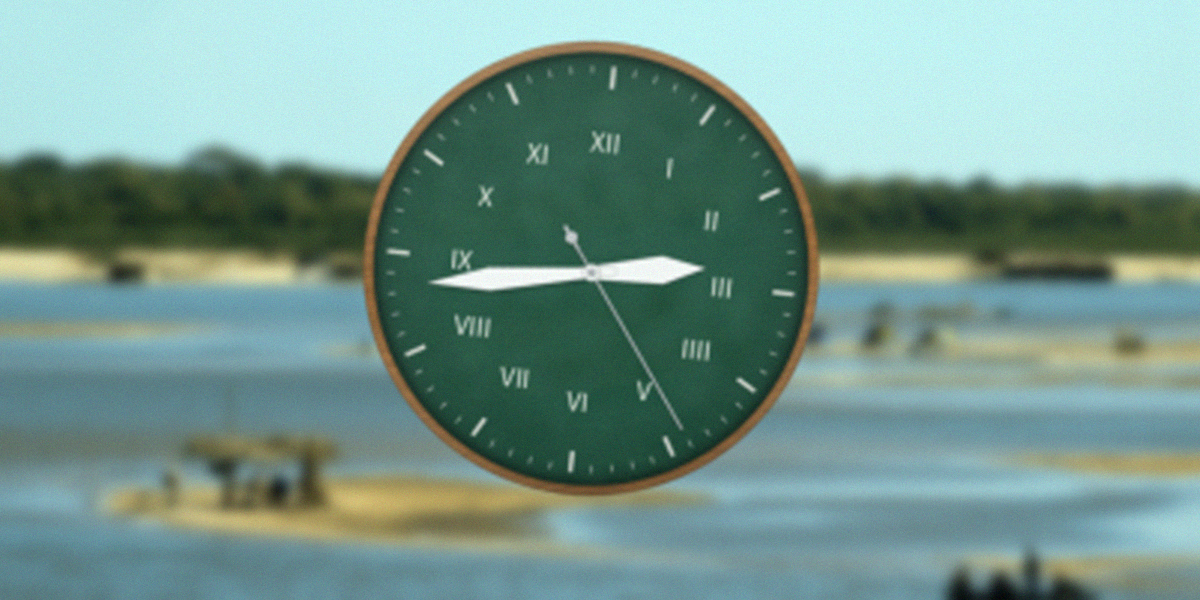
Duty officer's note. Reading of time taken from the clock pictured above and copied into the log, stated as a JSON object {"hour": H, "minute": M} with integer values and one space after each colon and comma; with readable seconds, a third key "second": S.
{"hour": 2, "minute": 43, "second": 24}
